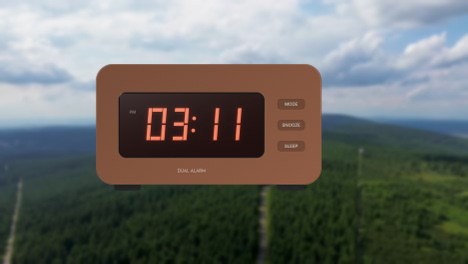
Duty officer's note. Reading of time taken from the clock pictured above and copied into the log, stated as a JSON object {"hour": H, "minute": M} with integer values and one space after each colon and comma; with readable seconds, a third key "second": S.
{"hour": 3, "minute": 11}
